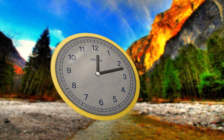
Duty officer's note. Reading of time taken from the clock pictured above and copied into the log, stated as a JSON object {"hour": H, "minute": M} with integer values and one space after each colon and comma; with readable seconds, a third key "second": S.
{"hour": 12, "minute": 12}
